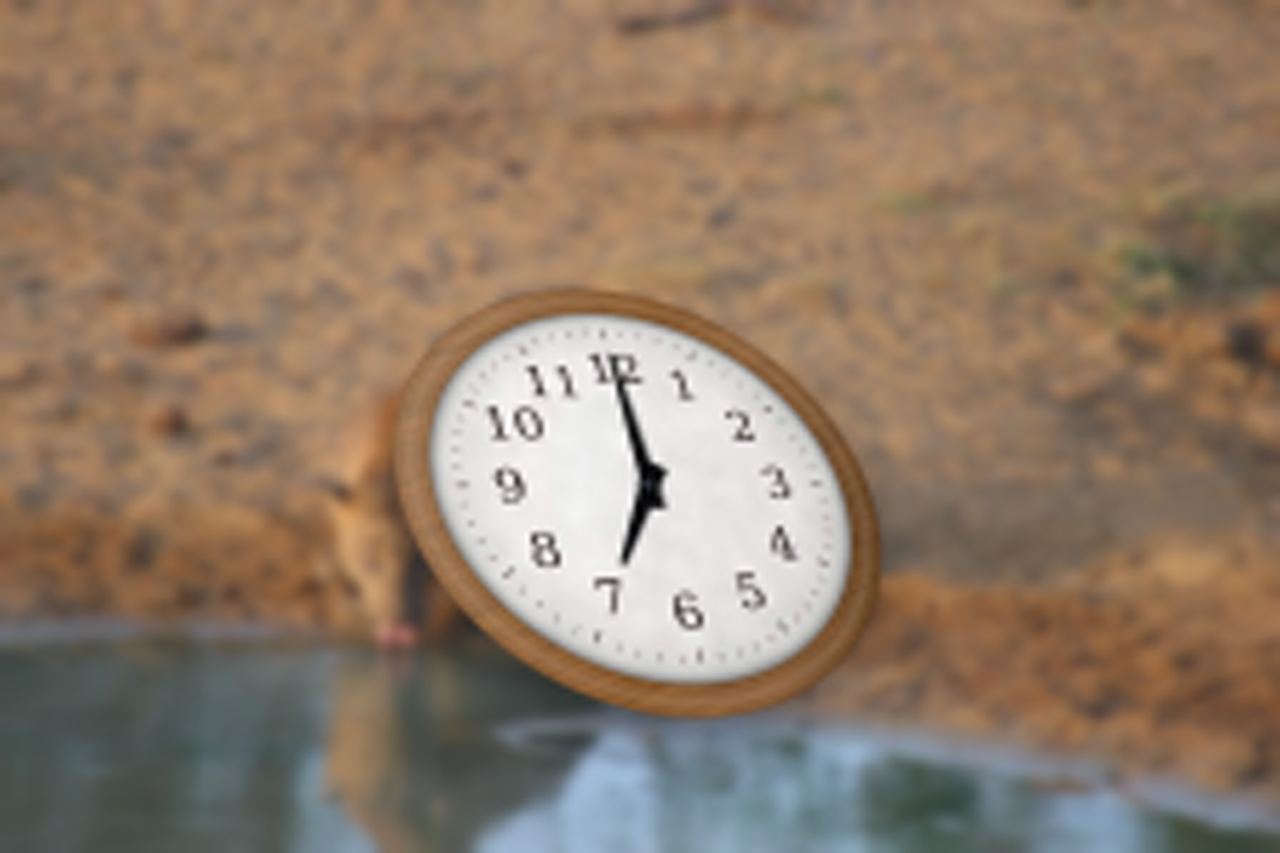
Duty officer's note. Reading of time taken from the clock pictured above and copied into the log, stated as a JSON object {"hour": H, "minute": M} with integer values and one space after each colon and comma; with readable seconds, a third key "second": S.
{"hour": 7, "minute": 0}
